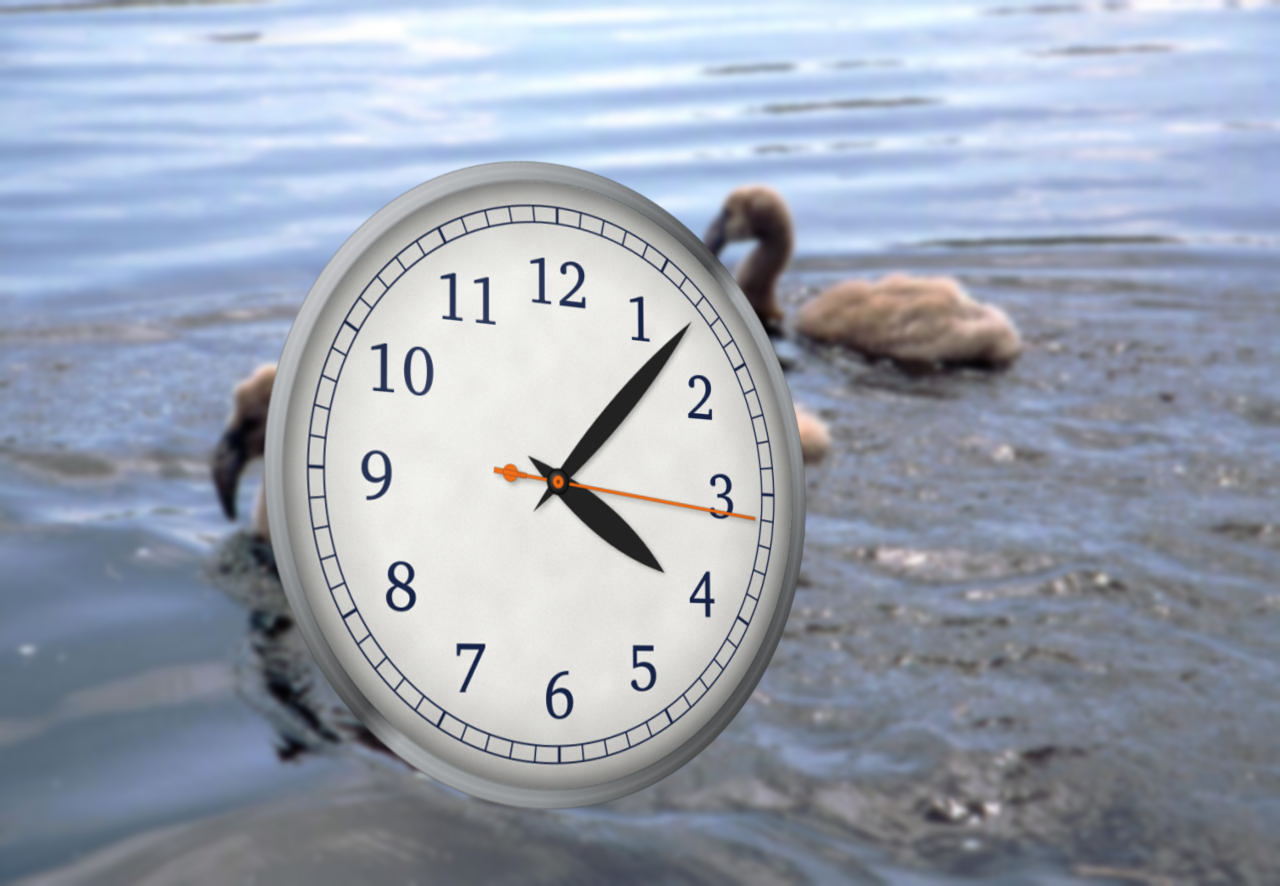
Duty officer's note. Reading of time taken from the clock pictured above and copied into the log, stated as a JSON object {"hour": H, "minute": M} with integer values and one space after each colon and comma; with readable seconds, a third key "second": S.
{"hour": 4, "minute": 7, "second": 16}
